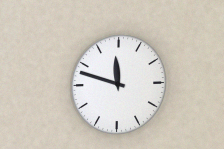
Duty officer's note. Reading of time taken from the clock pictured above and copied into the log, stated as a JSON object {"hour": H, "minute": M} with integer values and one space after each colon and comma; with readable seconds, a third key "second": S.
{"hour": 11, "minute": 48}
